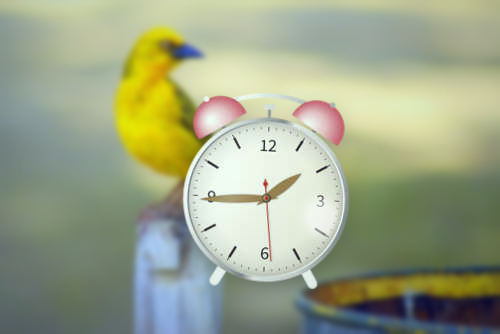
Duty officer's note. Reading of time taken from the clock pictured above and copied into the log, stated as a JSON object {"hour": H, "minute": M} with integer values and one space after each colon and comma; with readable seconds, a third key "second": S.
{"hour": 1, "minute": 44, "second": 29}
